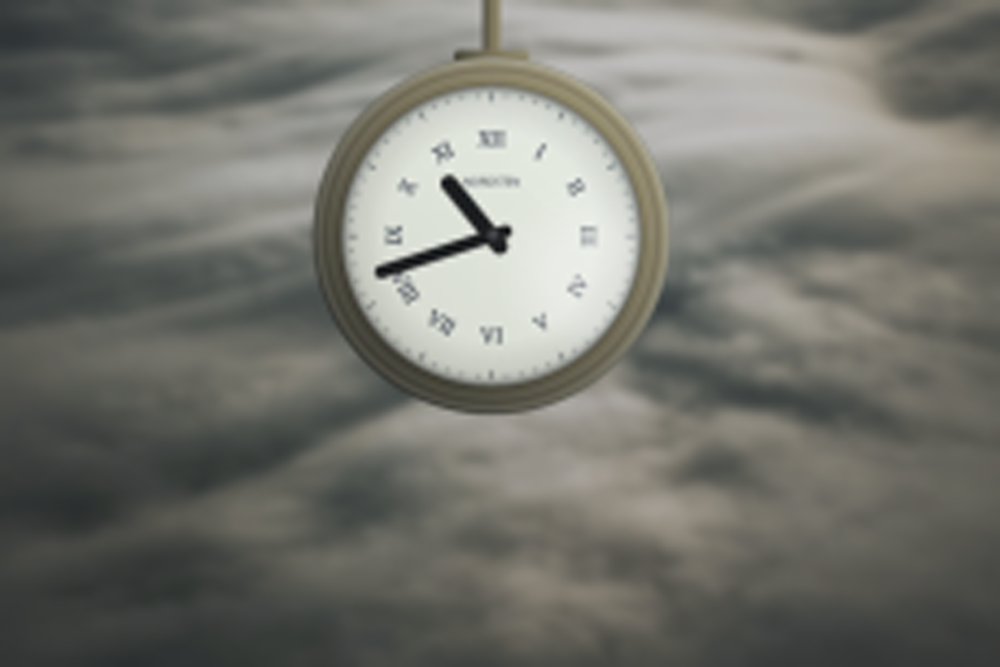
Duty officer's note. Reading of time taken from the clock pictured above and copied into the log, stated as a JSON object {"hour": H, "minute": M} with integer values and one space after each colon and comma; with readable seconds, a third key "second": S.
{"hour": 10, "minute": 42}
